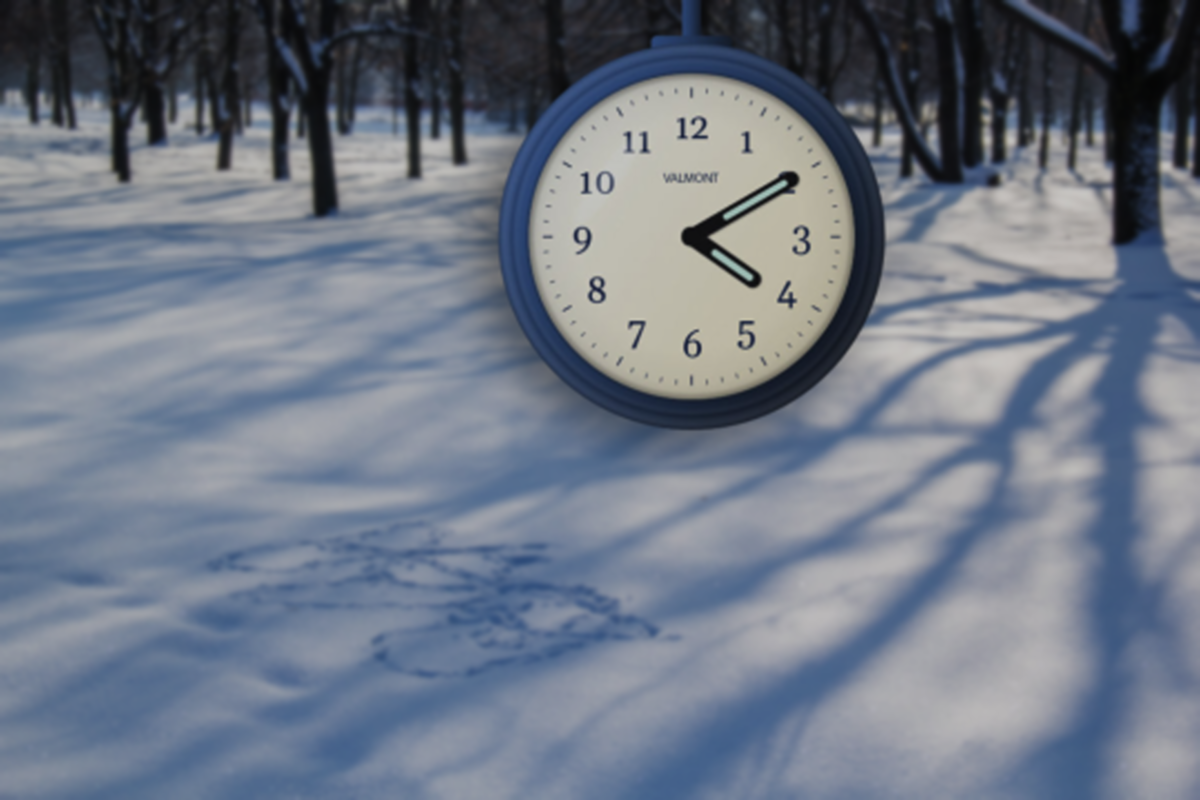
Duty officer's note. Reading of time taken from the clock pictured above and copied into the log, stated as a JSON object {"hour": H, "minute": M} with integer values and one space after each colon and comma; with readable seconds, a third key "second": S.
{"hour": 4, "minute": 10}
